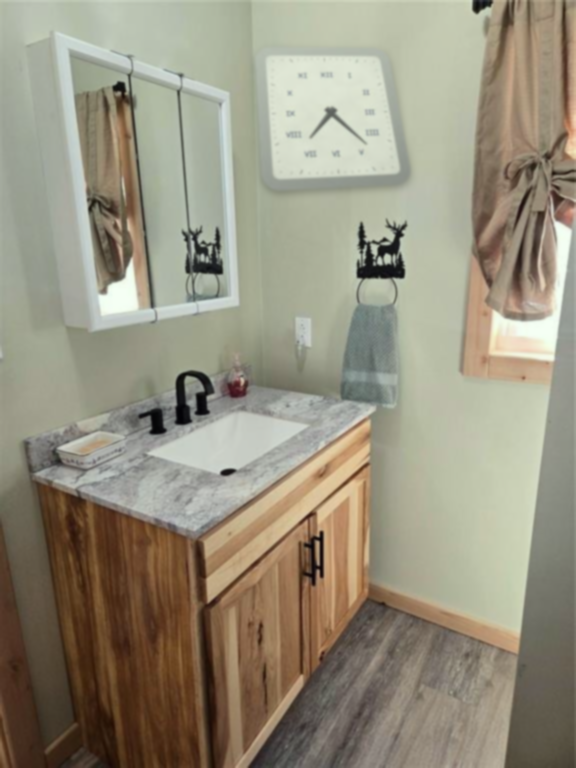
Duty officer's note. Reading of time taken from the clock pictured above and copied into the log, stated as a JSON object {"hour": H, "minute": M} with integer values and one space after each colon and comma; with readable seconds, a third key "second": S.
{"hour": 7, "minute": 23}
